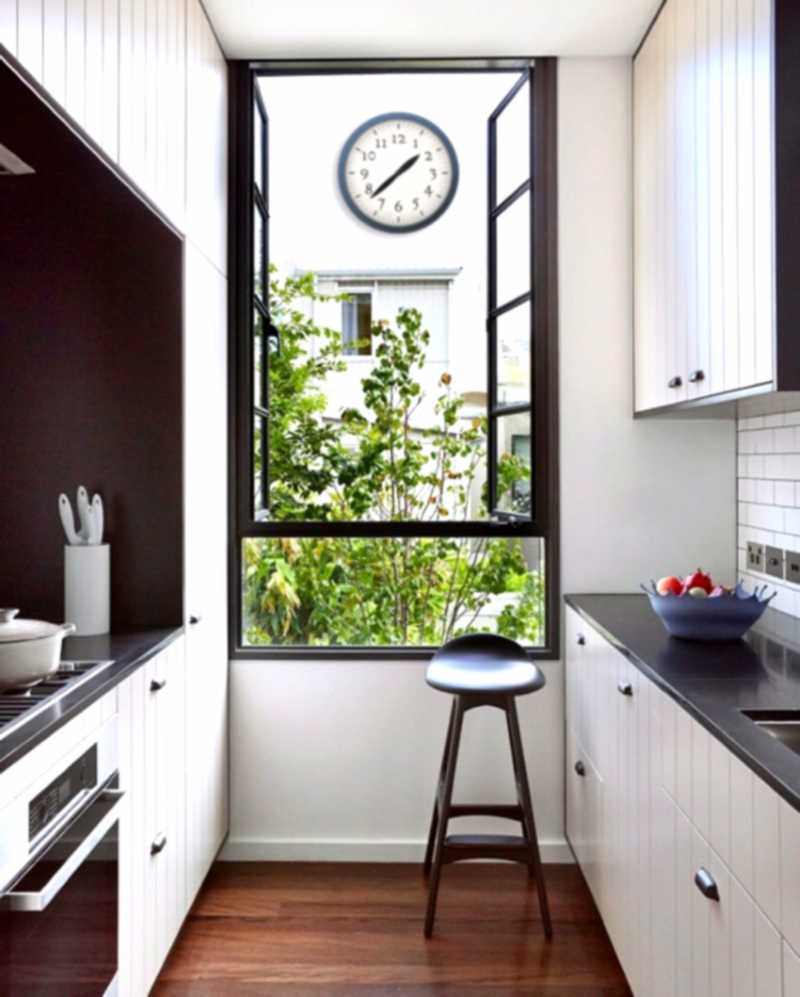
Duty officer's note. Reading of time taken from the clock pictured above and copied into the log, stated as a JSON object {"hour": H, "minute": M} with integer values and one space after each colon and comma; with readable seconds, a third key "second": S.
{"hour": 1, "minute": 38}
